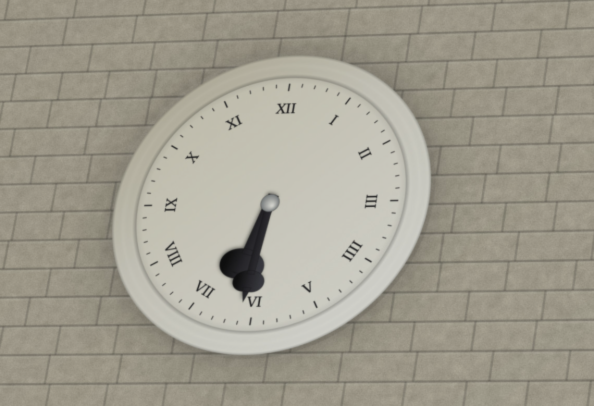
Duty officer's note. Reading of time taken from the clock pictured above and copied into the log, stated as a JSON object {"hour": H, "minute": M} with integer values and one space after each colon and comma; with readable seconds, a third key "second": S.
{"hour": 6, "minute": 31}
